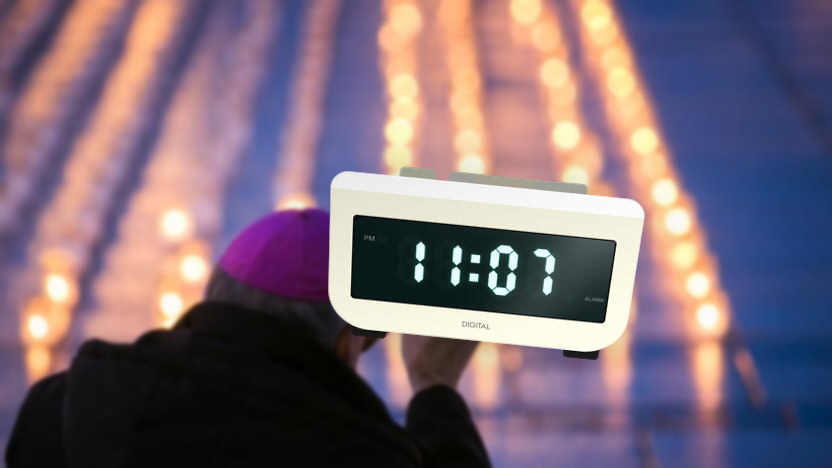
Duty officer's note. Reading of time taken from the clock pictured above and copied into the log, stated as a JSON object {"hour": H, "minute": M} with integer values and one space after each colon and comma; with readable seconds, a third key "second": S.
{"hour": 11, "minute": 7}
